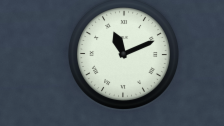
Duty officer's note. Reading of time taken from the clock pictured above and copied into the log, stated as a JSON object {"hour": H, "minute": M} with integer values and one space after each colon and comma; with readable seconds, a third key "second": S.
{"hour": 11, "minute": 11}
